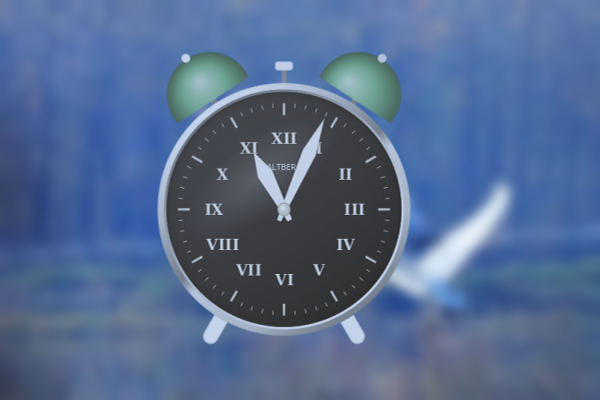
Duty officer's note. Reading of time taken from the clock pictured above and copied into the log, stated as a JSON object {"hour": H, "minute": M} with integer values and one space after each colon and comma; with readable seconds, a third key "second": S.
{"hour": 11, "minute": 4}
